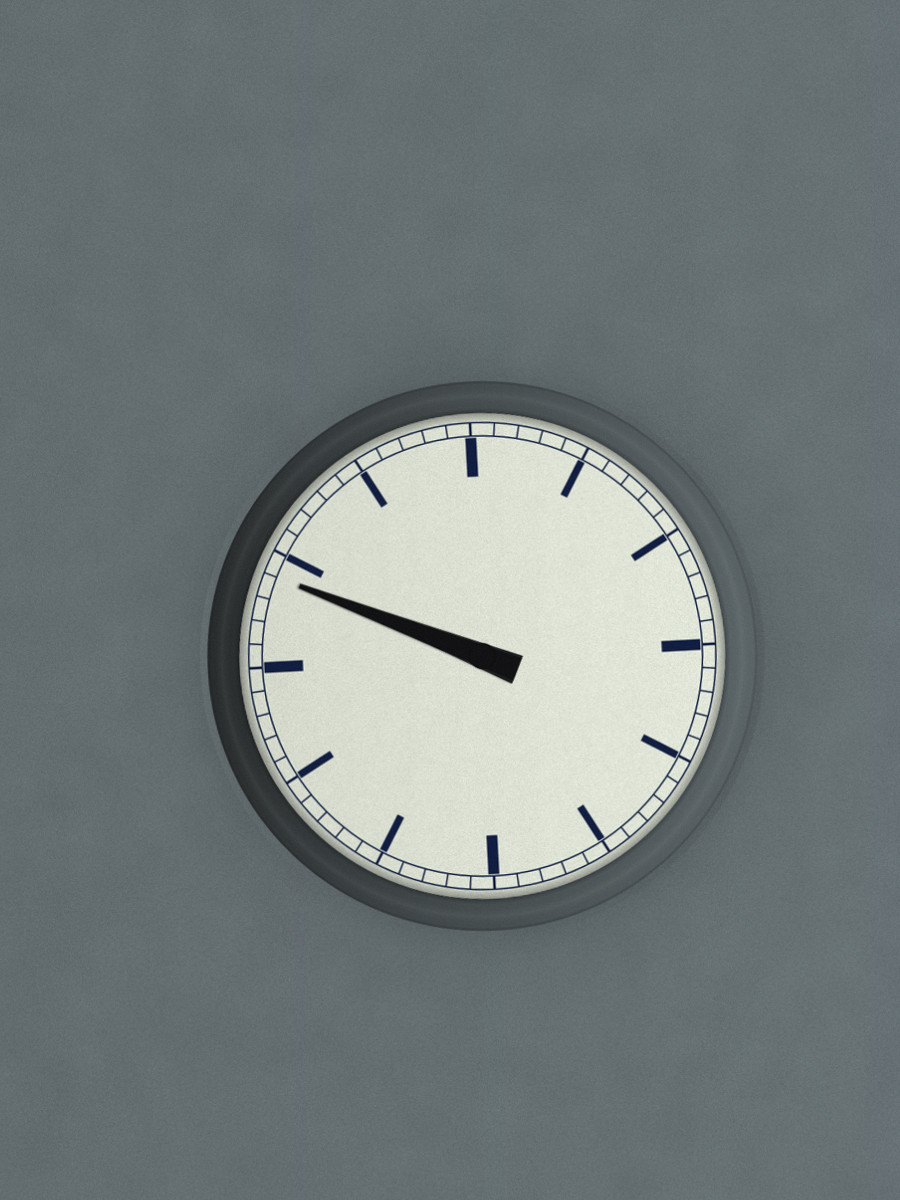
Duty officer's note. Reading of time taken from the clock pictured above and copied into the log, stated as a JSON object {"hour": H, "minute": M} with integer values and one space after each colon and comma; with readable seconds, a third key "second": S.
{"hour": 9, "minute": 49}
